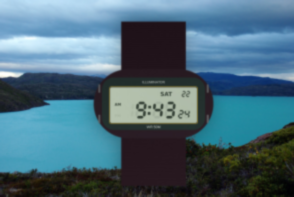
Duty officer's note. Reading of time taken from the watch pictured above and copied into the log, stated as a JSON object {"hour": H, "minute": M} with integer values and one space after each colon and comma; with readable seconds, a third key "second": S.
{"hour": 9, "minute": 43}
